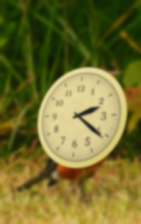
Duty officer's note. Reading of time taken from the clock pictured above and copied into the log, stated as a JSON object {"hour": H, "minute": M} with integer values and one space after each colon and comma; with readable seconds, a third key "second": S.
{"hour": 2, "minute": 21}
